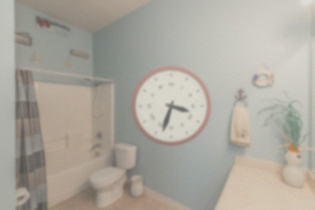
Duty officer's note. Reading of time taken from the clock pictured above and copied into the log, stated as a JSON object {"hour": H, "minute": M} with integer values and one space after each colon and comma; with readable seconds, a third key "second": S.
{"hour": 3, "minute": 33}
